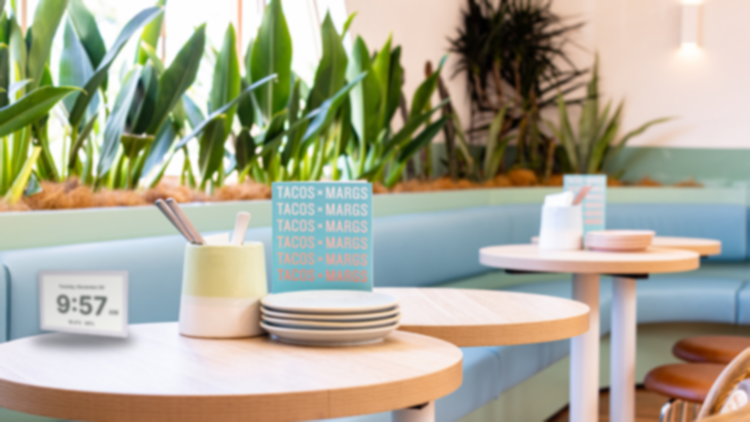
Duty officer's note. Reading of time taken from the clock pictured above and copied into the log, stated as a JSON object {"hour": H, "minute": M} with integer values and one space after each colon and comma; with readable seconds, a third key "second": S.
{"hour": 9, "minute": 57}
